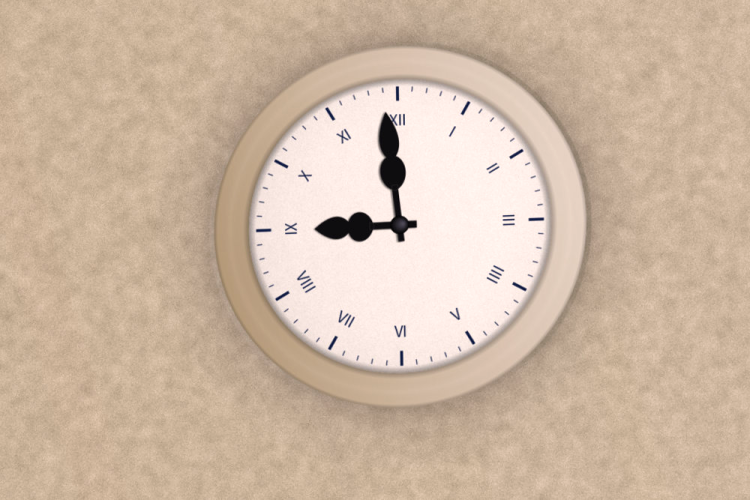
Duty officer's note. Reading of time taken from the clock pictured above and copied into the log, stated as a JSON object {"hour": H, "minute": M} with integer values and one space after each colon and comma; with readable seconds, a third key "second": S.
{"hour": 8, "minute": 59}
